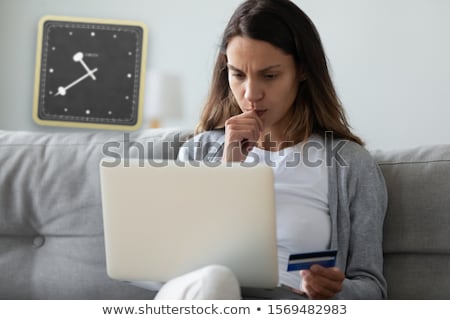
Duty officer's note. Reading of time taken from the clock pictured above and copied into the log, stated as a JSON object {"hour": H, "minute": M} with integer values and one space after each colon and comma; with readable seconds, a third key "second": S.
{"hour": 10, "minute": 39}
